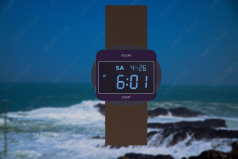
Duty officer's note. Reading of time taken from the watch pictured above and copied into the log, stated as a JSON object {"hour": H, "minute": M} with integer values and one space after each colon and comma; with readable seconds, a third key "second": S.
{"hour": 6, "minute": 1}
